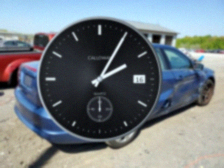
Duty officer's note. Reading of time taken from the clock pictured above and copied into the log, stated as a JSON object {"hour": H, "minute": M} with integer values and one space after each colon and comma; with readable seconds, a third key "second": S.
{"hour": 2, "minute": 5}
